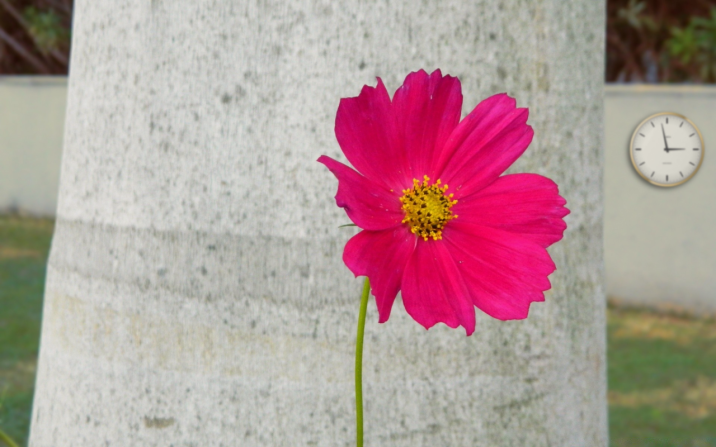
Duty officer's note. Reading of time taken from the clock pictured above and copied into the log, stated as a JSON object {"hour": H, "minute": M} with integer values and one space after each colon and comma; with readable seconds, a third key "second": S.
{"hour": 2, "minute": 58}
